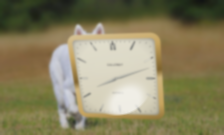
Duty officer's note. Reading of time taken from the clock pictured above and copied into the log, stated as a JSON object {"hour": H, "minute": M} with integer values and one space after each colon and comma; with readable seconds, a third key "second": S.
{"hour": 8, "minute": 12}
